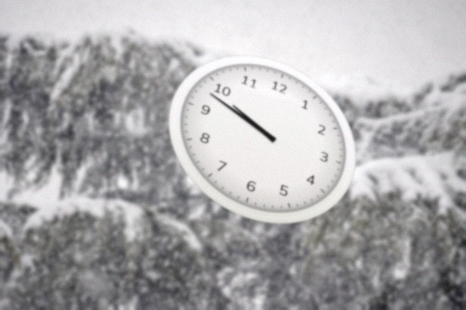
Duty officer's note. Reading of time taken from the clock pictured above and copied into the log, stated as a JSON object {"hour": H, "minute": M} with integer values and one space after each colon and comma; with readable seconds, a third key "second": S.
{"hour": 9, "minute": 48}
